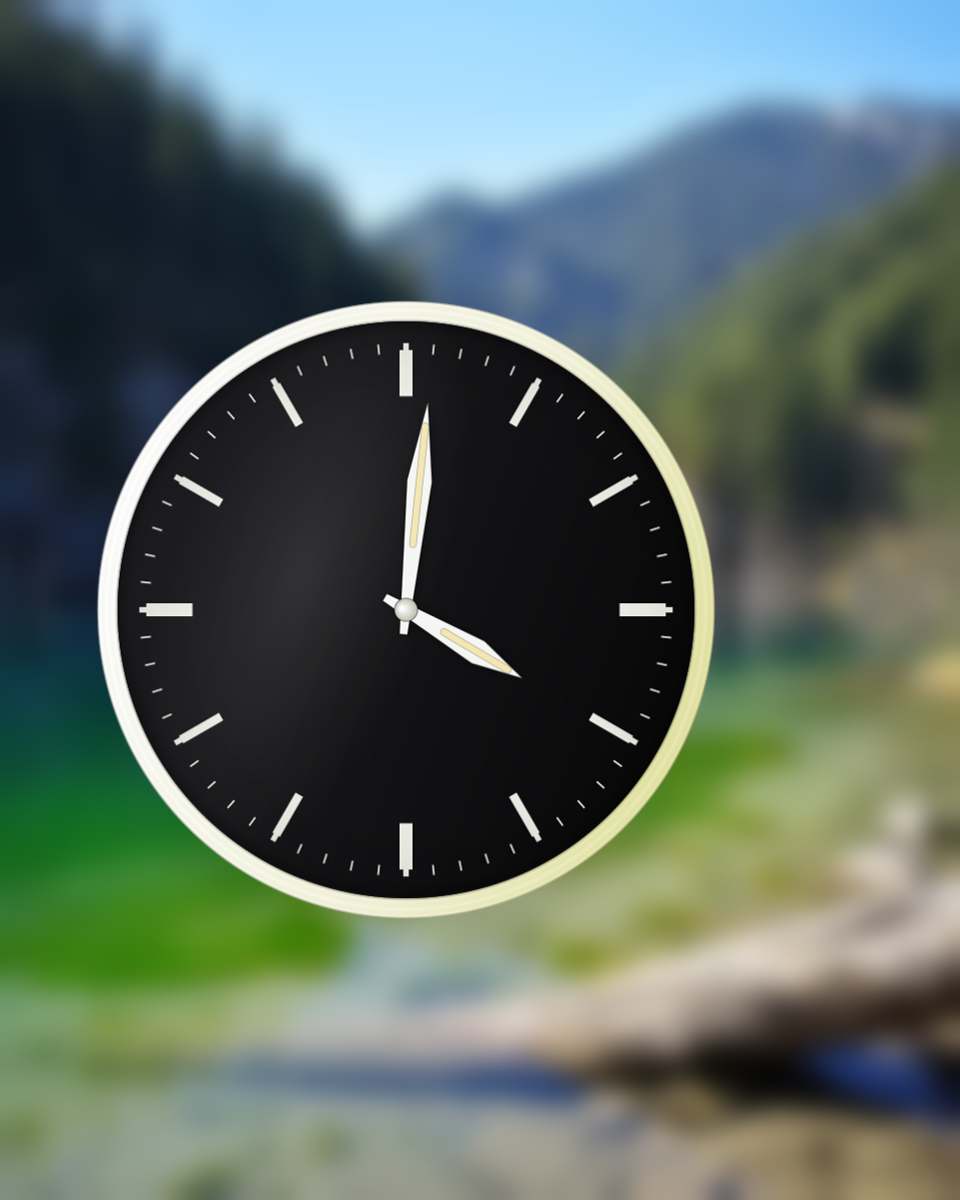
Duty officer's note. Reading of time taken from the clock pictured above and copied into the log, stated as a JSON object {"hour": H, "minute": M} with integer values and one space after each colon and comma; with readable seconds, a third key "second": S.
{"hour": 4, "minute": 1}
